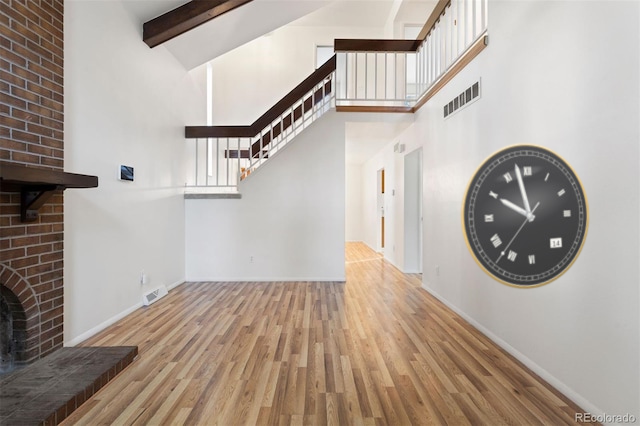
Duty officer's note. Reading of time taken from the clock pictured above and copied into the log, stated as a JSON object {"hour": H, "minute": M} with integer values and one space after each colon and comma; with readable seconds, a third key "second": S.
{"hour": 9, "minute": 57, "second": 37}
